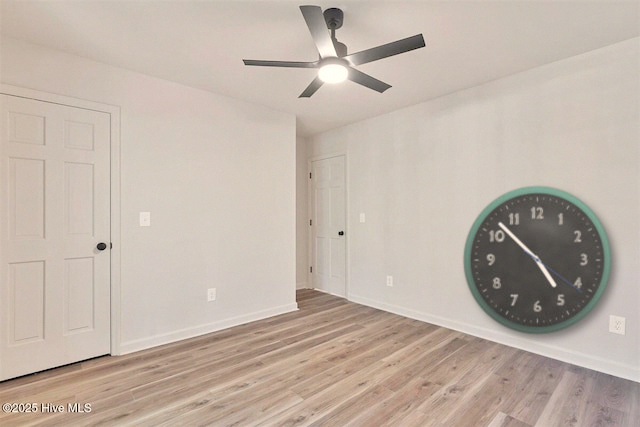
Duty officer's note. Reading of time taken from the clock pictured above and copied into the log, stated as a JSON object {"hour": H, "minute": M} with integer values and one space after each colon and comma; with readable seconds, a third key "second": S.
{"hour": 4, "minute": 52, "second": 21}
